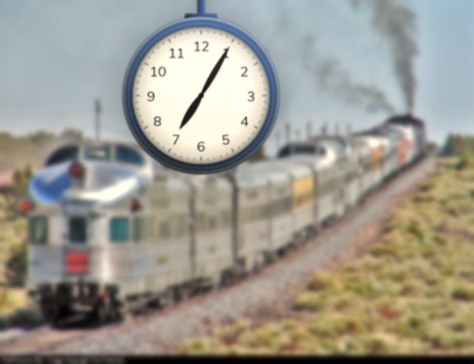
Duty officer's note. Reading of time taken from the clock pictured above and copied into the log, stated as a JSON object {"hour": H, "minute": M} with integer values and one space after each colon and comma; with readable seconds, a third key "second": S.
{"hour": 7, "minute": 5}
